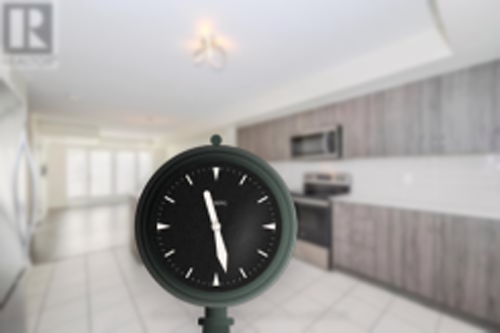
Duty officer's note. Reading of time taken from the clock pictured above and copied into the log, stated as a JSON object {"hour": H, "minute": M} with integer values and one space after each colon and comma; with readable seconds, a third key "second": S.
{"hour": 11, "minute": 28}
